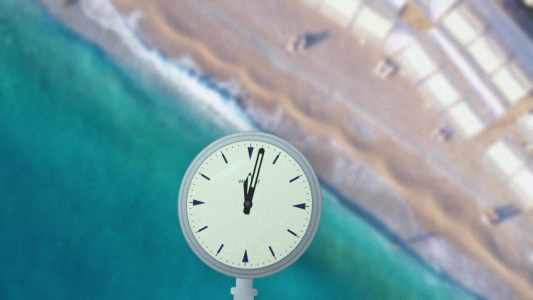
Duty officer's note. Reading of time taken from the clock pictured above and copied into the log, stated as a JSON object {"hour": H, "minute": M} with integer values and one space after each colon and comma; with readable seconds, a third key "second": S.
{"hour": 12, "minute": 2}
